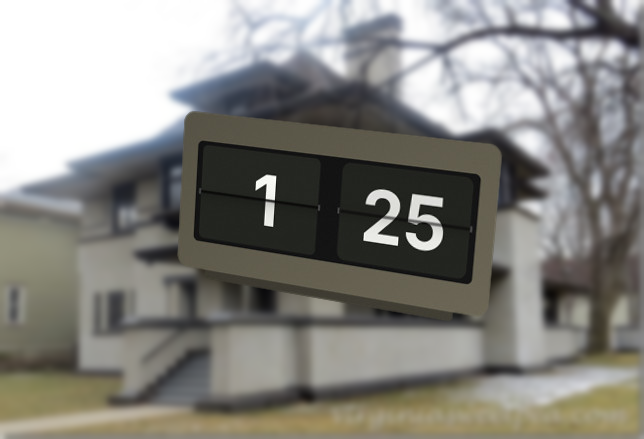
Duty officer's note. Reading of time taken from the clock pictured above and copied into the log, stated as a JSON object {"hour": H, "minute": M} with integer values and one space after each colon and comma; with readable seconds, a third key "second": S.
{"hour": 1, "minute": 25}
